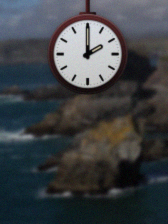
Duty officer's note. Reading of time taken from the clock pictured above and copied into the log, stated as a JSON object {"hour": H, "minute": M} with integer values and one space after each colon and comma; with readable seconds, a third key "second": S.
{"hour": 2, "minute": 0}
